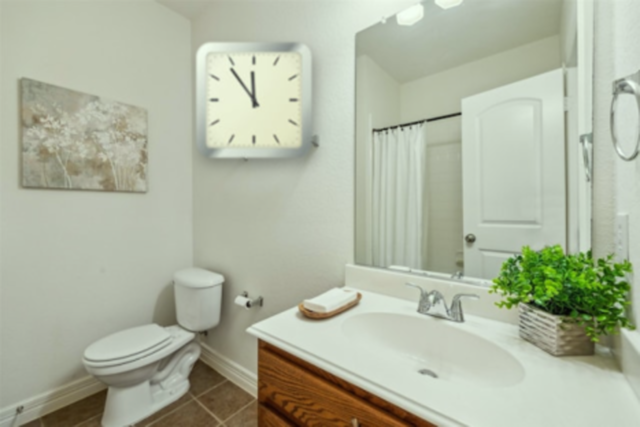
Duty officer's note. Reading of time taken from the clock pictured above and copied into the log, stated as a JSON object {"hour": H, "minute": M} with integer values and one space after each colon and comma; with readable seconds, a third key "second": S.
{"hour": 11, "minute": 54}
